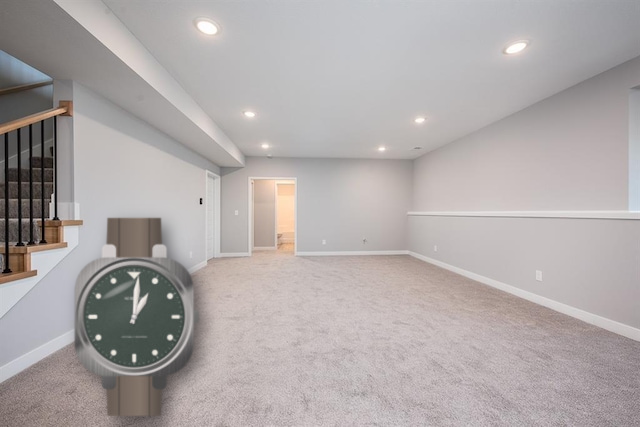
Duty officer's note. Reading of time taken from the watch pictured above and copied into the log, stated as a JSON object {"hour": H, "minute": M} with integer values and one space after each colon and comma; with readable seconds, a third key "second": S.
{"hour": 1, "minute": 1}
